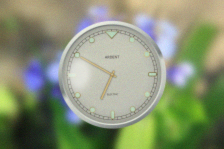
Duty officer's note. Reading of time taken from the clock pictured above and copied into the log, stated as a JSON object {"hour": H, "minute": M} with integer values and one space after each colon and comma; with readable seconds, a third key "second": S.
{"hour": 6, "minute": 50}
